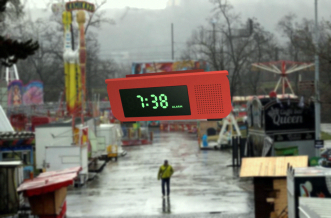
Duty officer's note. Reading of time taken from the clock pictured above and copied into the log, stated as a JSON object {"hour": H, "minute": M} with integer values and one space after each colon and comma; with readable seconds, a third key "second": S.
{"hour": 7, "minute": 38}
